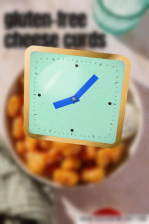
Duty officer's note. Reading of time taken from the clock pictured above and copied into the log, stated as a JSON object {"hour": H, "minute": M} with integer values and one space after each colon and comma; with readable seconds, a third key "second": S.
{"hour": 8, "minute": 6}
